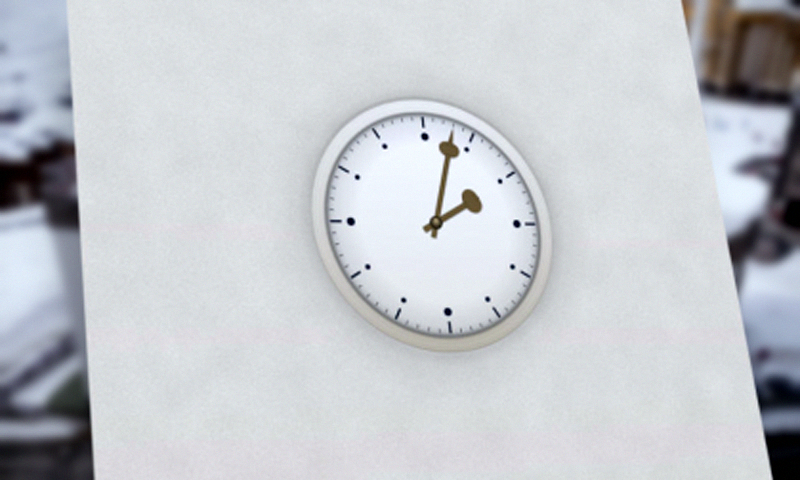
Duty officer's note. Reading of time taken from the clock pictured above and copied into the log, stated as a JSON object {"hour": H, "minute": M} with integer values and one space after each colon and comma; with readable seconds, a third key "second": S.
{"hour": 2, "minute": 3}
